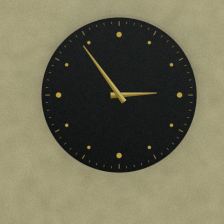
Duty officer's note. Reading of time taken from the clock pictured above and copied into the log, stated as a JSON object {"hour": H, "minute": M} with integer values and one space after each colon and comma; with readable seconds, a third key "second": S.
{"hour": 2, "minute": 54}
